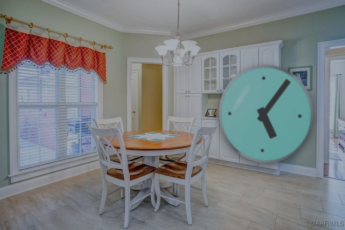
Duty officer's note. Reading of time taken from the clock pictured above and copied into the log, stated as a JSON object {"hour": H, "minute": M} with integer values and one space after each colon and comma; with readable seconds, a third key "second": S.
{"hour": 5, "minute": 6}
